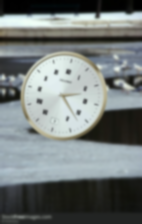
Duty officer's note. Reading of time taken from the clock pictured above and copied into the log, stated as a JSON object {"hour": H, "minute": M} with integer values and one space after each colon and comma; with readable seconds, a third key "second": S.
{"hour": 2, "minute": 22}
